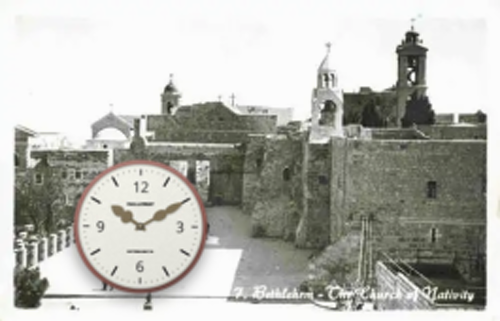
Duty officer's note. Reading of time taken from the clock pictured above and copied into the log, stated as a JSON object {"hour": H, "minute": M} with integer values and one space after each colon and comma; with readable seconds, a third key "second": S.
{"hour": 10, "minute": 10}
